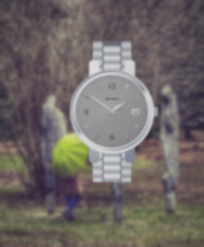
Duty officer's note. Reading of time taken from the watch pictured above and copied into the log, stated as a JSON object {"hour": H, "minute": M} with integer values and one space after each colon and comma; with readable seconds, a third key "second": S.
{"hour": 1, "minute": 51}
